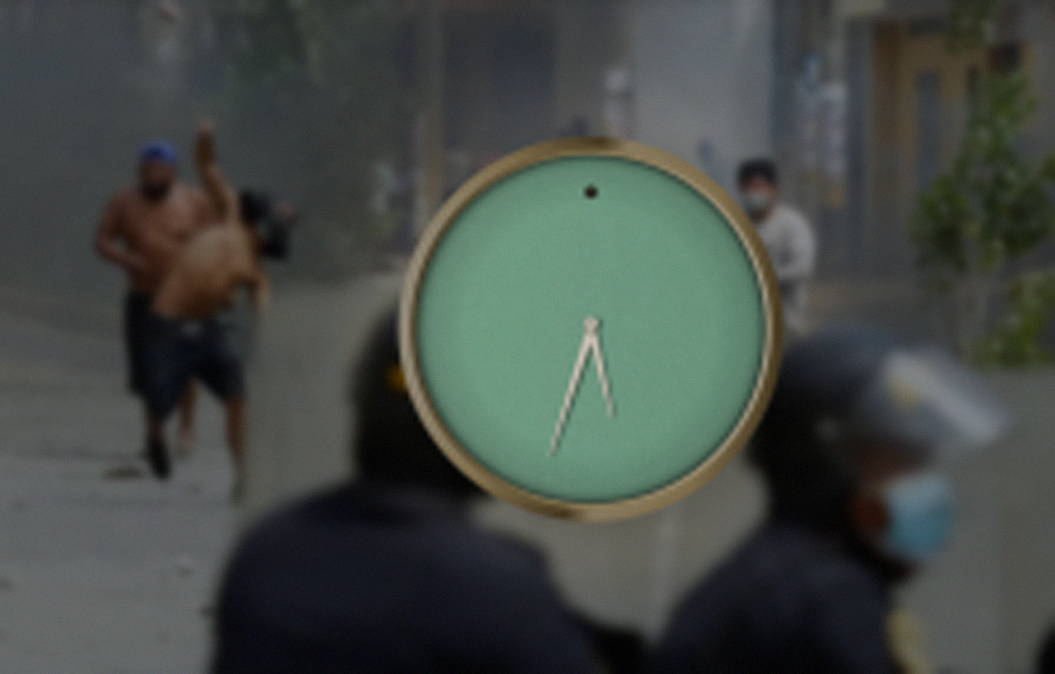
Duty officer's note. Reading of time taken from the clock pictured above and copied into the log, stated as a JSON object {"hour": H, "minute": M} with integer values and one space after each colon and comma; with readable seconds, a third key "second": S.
{"hour": 5, "minute": 33}
